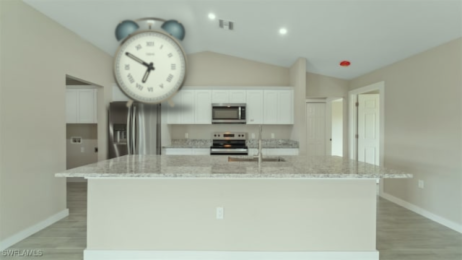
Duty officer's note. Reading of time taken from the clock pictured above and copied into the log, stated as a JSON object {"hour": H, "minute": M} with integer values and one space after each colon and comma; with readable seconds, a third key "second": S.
{"hour": 6, "minute": 50}
